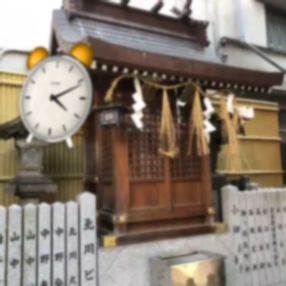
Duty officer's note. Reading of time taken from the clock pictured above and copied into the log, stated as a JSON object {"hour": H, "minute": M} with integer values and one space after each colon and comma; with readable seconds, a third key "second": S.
{"hour": 4, "minute": 11}
